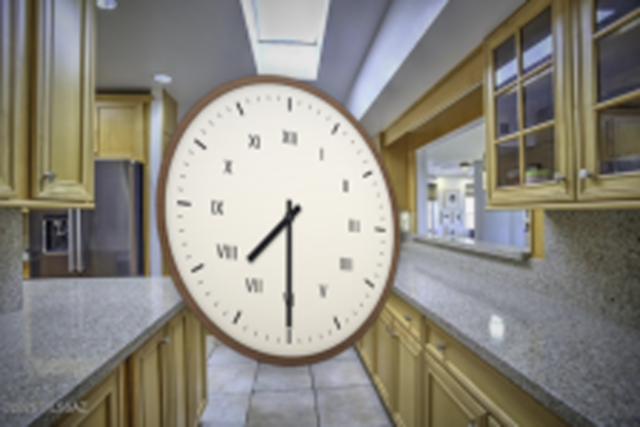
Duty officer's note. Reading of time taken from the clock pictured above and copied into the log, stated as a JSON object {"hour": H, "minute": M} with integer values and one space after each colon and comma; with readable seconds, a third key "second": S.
{"hour": 7, "minute": 30}
